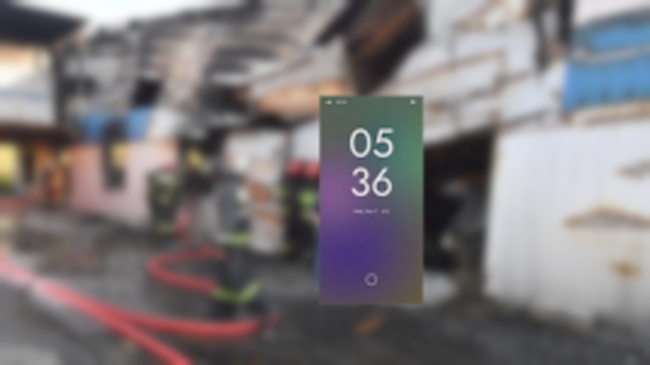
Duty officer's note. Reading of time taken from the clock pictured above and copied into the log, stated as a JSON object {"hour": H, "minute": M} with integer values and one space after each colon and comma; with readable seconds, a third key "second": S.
{"hour": 5, "minute": 36}
